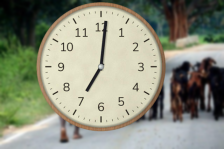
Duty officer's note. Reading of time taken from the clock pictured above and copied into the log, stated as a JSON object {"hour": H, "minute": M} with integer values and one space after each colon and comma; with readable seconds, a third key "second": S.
{"hour": 7, "minute": 1}
